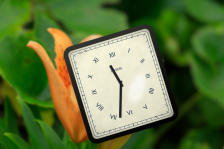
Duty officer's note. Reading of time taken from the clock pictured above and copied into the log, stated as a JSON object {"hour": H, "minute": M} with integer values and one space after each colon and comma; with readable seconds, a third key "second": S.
{"hour": 11, "minute": 33}
